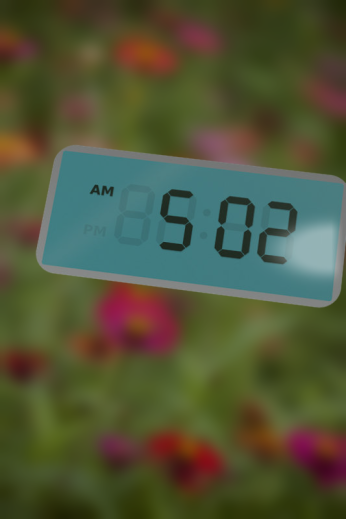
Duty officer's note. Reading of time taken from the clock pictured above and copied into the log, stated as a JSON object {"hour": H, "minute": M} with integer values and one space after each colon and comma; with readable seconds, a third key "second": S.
{"hour": 5, "minute": 2}
